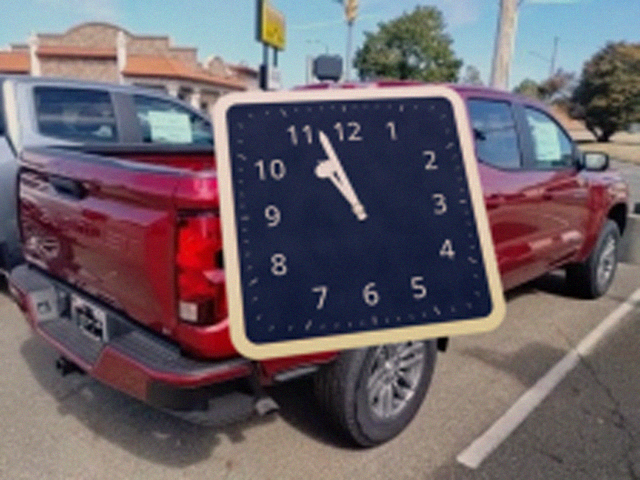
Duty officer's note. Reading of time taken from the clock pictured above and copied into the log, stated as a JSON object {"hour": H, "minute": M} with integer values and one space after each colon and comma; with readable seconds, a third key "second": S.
{"hour": 10, "minute": 57}
